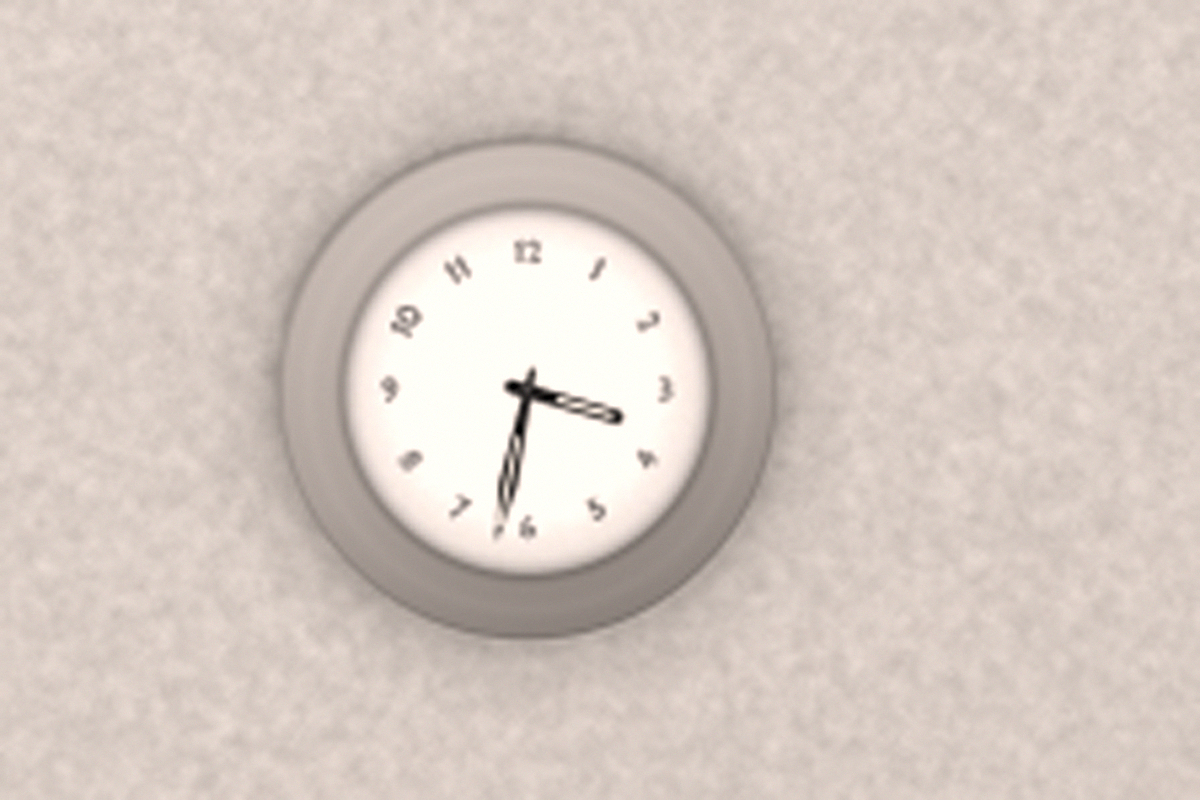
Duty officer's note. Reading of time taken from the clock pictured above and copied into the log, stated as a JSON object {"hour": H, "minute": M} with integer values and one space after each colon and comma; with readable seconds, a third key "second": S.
{"hour": 3, "minute": 32}
